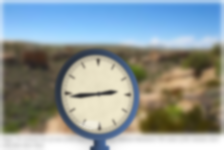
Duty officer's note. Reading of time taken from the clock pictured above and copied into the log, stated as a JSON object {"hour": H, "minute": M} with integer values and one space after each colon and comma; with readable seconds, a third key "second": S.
{"hour": 2, "minute": 44}
